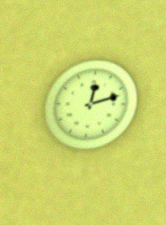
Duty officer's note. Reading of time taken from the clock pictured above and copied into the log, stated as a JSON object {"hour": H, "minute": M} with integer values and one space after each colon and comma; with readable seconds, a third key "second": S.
{"hour": 12, "minute": 12}
